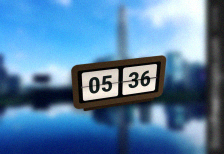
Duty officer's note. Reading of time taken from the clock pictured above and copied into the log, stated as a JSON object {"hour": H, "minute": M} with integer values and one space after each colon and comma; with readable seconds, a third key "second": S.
{"hour": 5, "minute": 36}
